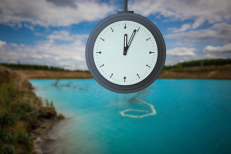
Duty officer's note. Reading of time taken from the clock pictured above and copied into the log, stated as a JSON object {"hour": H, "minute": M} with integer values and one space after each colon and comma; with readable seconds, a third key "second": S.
{"hour": 12, "minute": 4}
